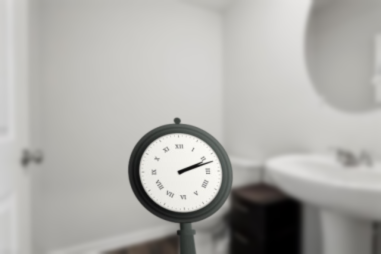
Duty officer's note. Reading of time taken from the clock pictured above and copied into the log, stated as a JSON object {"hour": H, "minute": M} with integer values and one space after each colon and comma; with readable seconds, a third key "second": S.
{"hour": 2, "minute": 12}
